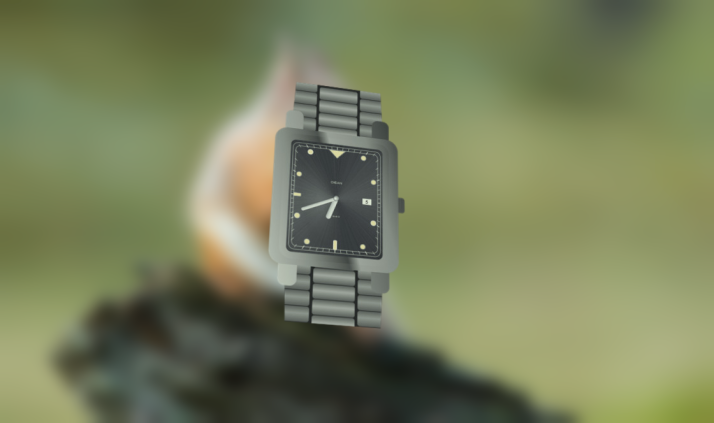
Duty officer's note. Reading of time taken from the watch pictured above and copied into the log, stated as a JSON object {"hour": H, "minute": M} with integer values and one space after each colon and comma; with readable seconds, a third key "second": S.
{"hour": 6, "minute": 41}
